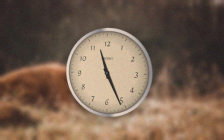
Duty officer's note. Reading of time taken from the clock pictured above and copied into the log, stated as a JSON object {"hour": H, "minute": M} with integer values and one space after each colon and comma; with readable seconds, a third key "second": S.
{"hour": 11, "minute": 26}
